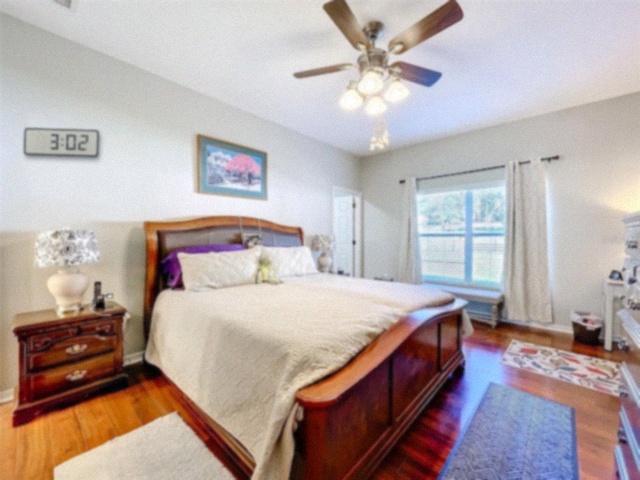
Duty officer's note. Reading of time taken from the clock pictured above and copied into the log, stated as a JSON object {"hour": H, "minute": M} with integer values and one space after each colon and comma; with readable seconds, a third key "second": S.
{"hour": 3, "minute": 2}
